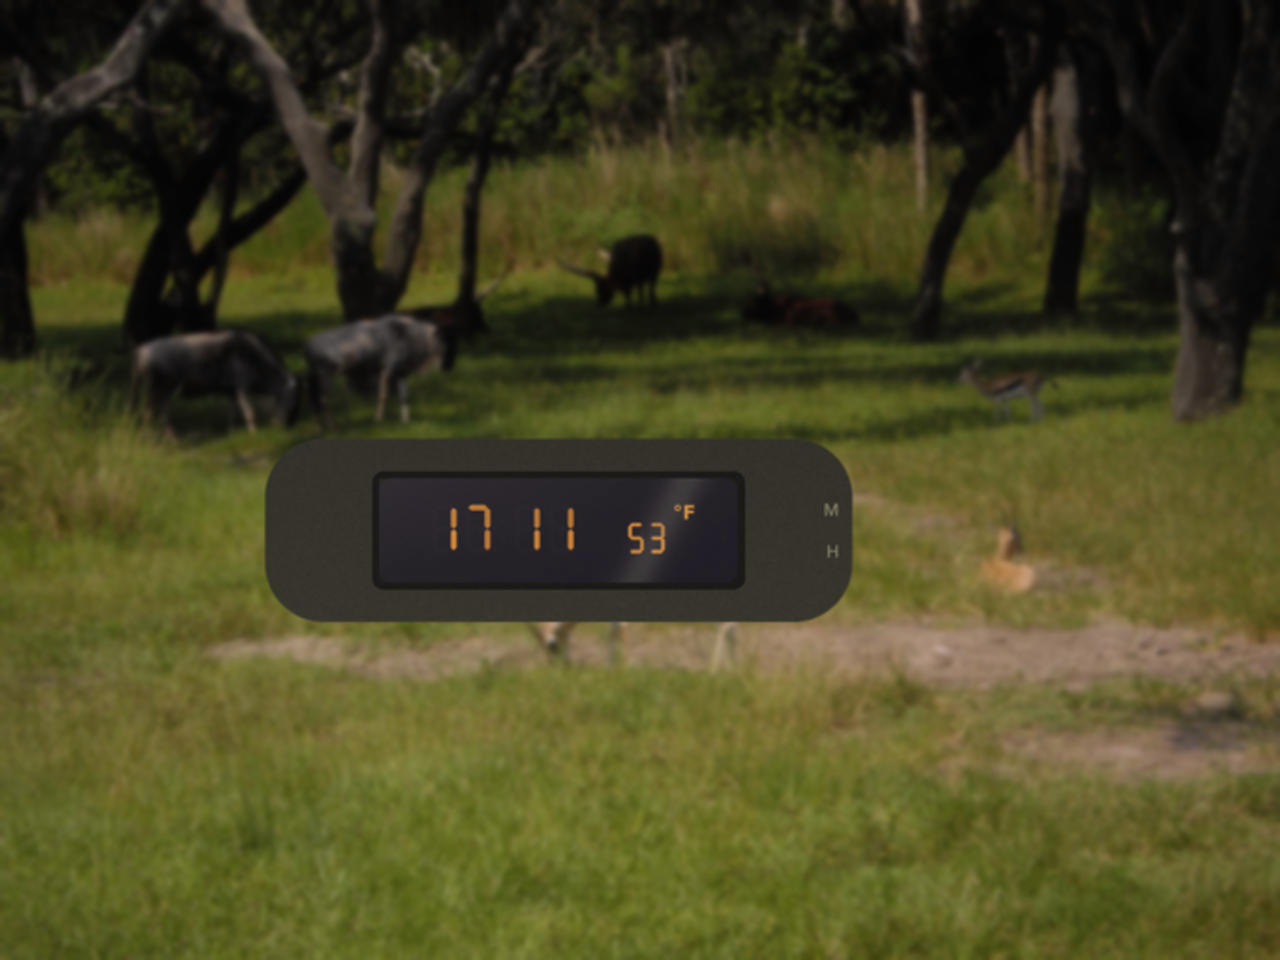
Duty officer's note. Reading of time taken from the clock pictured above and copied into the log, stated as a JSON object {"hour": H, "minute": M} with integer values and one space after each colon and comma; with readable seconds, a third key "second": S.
{"hour": 17, "minute": 11}
